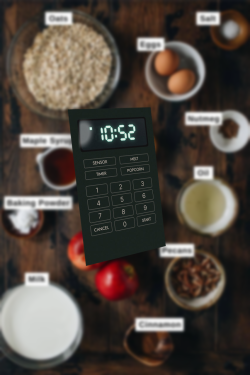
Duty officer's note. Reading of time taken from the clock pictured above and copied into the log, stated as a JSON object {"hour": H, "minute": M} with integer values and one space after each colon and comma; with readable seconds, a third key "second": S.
{"hour": 10, "minute": 52}
